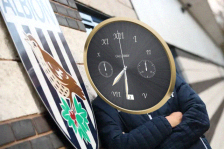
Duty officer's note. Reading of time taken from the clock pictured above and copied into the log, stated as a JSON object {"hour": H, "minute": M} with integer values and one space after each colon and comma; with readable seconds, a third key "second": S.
{"hour": 7, "minute": 31}
